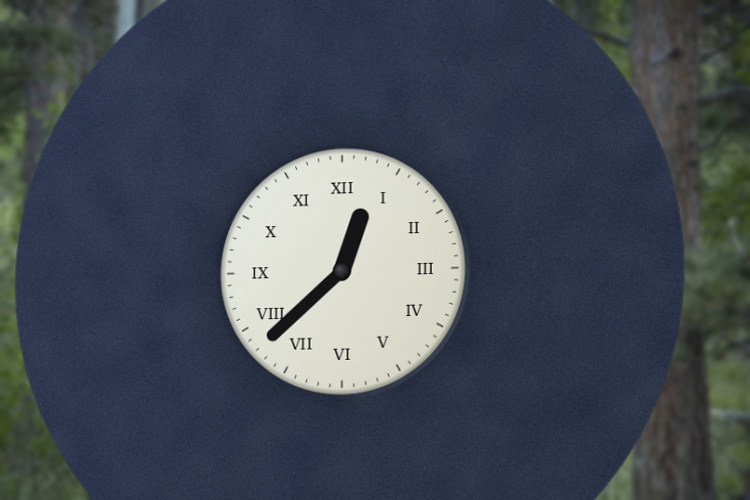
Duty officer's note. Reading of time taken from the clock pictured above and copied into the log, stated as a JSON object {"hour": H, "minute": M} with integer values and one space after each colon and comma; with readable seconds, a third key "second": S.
{"hour": 12, "minute": 38}
